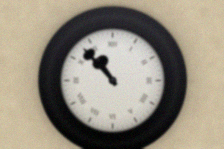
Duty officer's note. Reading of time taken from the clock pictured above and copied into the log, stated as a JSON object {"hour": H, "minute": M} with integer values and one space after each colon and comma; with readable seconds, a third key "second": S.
{"hour": 10, "minute": 53}
